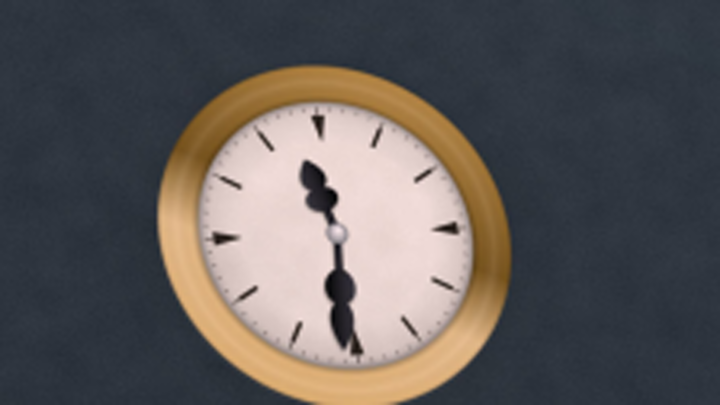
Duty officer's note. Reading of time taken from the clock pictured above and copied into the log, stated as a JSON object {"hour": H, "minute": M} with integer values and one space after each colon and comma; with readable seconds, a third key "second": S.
{"hour": 11, "minute": 31}
